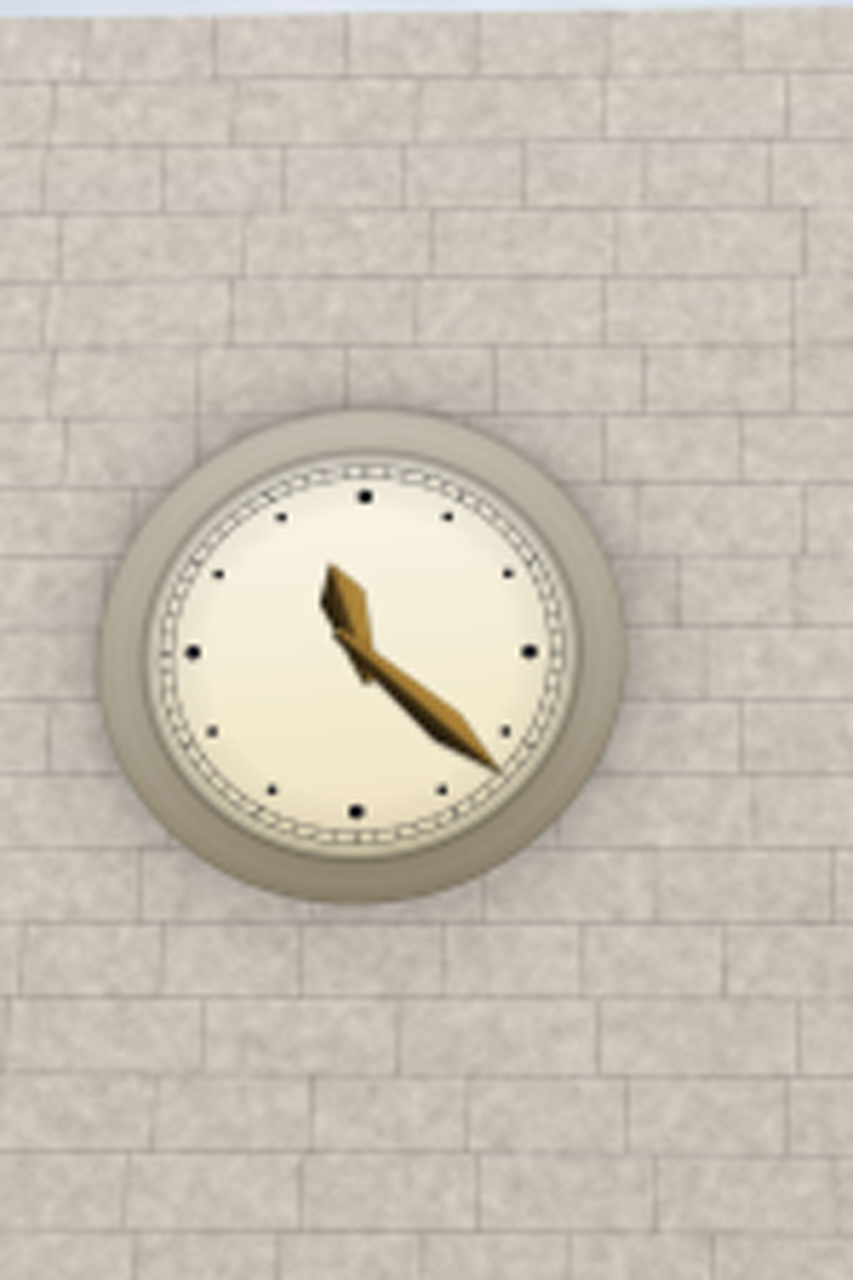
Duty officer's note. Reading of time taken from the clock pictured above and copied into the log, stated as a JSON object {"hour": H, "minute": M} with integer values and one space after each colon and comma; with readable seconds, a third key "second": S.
{"hour": 11, "minute": 22}
